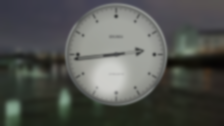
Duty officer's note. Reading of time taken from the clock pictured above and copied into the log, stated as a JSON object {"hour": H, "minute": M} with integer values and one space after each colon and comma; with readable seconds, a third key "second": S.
{"hour": 2, "minute": 44}
